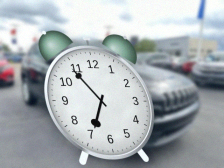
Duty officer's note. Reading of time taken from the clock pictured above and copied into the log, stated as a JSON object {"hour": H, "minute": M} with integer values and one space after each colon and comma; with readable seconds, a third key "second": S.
{"hour": 6, "minute": 54}
